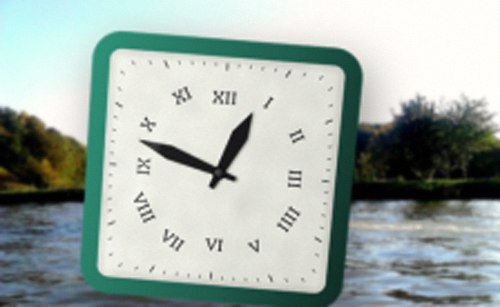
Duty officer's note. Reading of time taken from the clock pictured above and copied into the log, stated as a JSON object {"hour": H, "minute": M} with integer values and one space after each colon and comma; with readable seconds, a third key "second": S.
{"hour": 12, "minute": 48}
